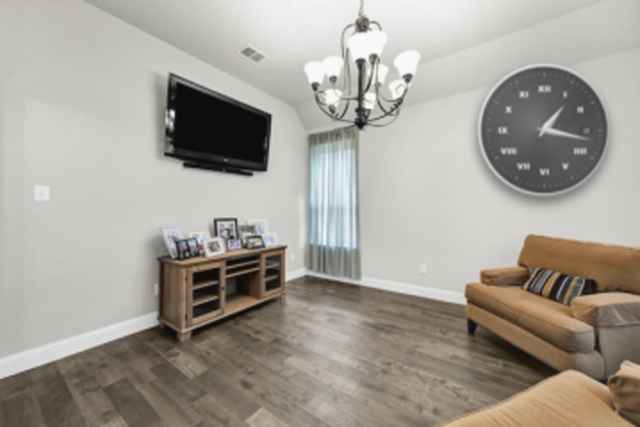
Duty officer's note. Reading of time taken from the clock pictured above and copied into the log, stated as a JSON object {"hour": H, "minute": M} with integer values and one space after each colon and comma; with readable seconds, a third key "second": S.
{"hour": 1, "minute": 17}
